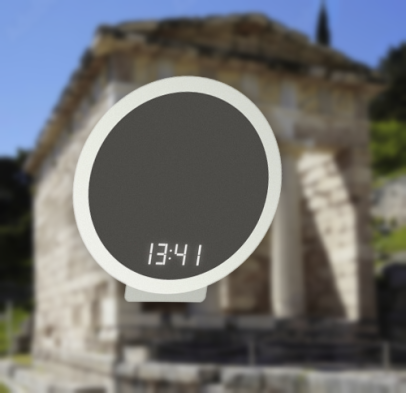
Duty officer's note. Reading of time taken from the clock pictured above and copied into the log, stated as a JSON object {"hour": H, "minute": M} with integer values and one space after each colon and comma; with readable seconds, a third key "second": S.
{"hour": 13, "minute": 41}
